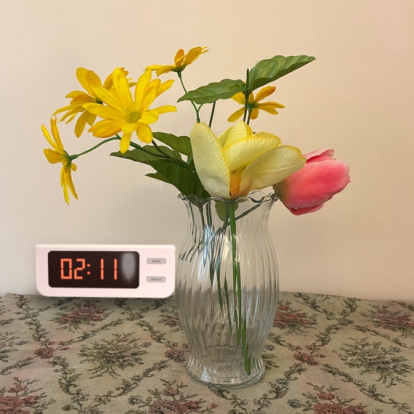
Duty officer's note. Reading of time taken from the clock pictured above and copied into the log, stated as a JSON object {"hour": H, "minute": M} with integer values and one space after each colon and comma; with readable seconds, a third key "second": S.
{"hour": 2, "minute": 11}
